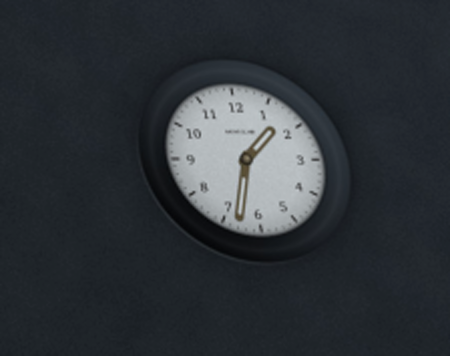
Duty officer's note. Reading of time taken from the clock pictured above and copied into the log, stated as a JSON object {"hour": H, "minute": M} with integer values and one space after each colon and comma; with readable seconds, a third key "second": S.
{"hour": 1, "minute": 33}
